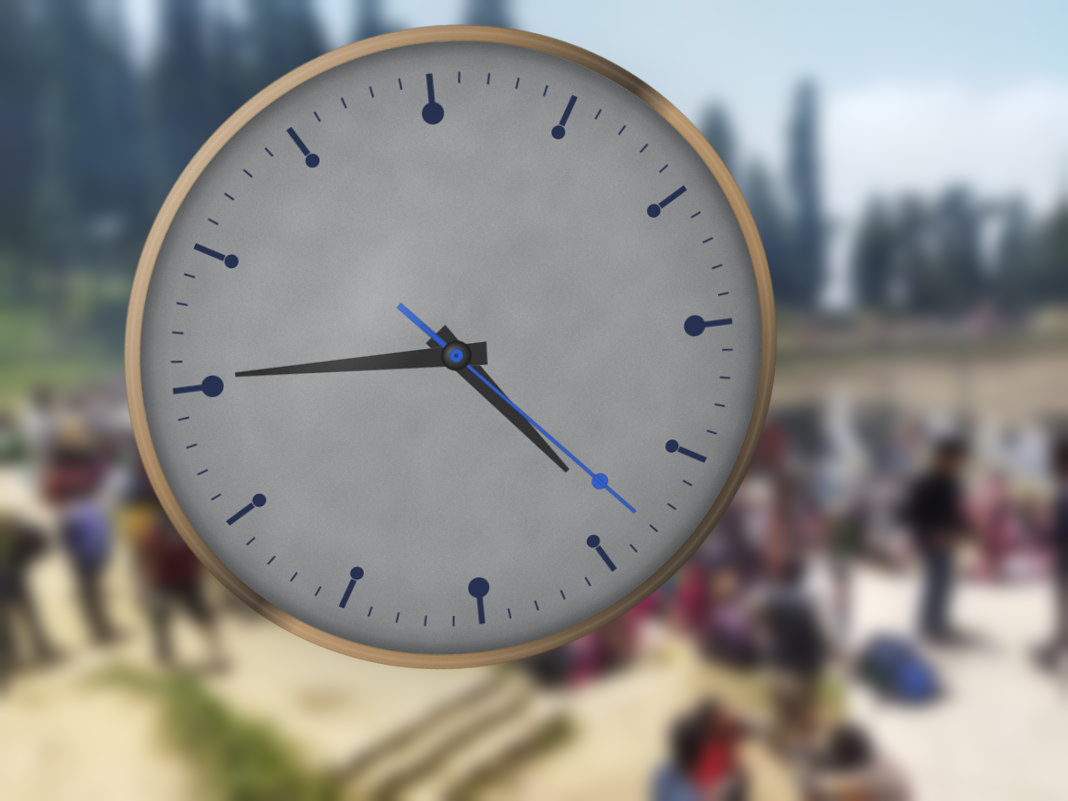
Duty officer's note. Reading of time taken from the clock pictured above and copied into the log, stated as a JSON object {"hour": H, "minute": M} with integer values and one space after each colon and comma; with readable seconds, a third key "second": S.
{"hour": 4, "minute": 45, "second": 23}
